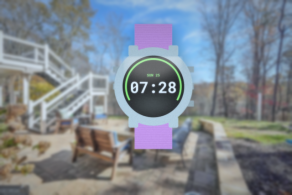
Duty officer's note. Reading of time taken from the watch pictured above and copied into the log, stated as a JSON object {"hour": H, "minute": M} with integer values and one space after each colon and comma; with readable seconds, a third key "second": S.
{"hour": 7, "minute": 28}
